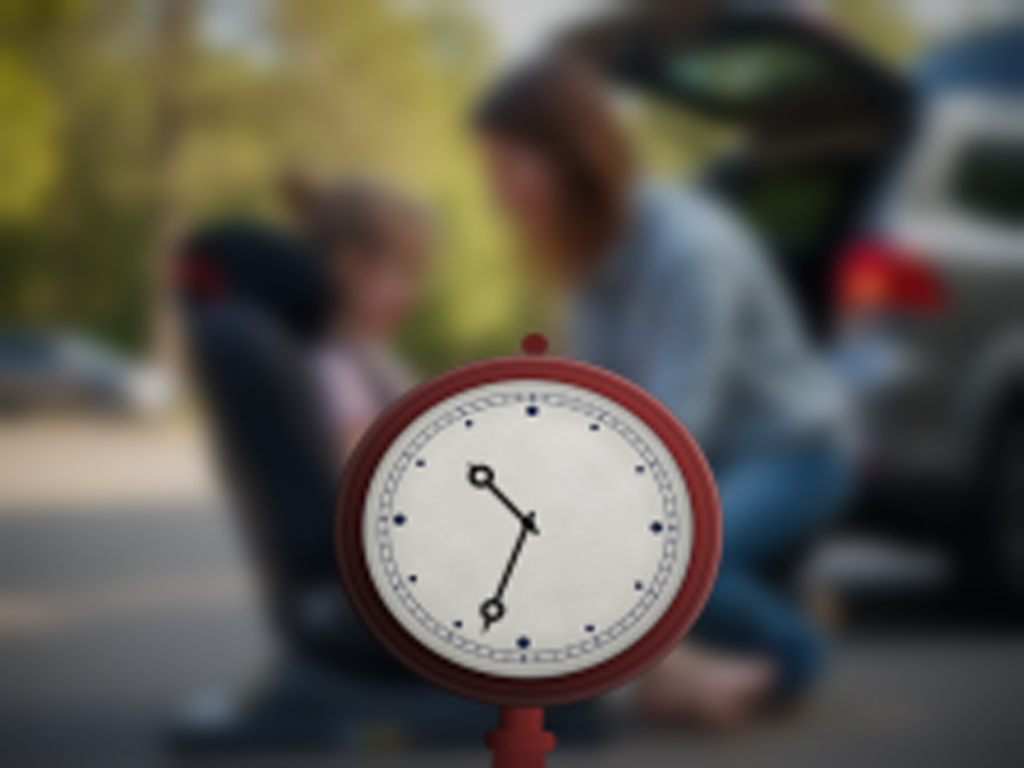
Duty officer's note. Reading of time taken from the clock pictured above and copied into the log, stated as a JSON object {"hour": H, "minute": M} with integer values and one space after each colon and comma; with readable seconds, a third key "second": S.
{"hour": 10, "minute": 33}
